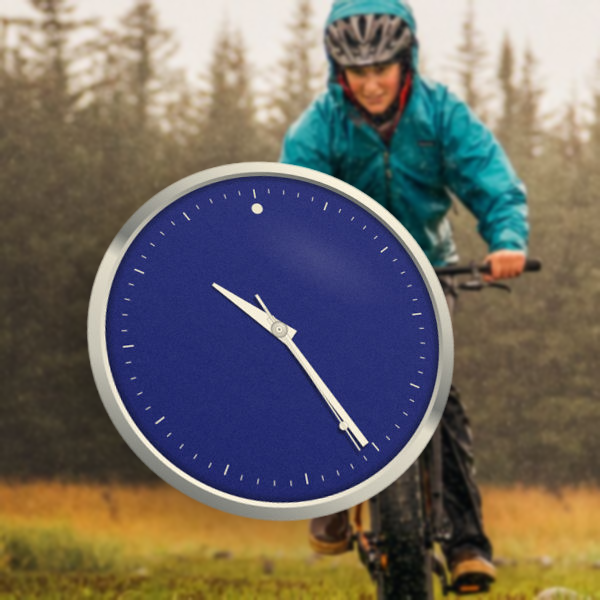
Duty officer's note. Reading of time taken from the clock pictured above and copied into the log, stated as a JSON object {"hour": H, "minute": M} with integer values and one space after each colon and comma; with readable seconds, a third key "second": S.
{"hour": 10, "minute": 25, "second": 26}
